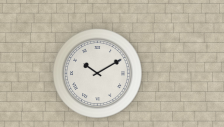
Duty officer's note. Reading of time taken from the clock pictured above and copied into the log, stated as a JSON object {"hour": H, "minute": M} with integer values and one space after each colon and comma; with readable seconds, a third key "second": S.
{"hour": 10, "minute": 10}
